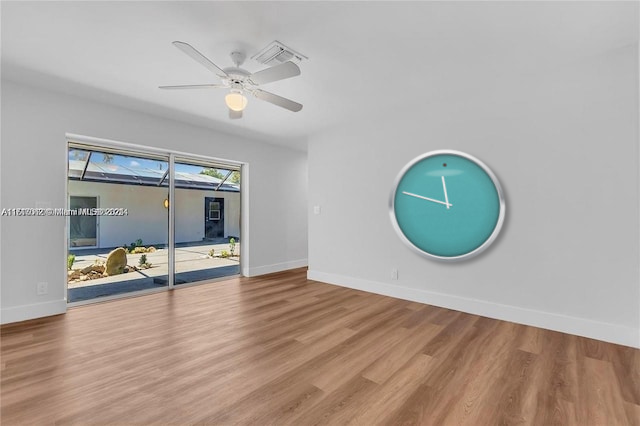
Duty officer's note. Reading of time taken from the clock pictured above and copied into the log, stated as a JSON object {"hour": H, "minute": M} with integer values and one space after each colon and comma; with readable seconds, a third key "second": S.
{"hour": 11, "minute": 48}
